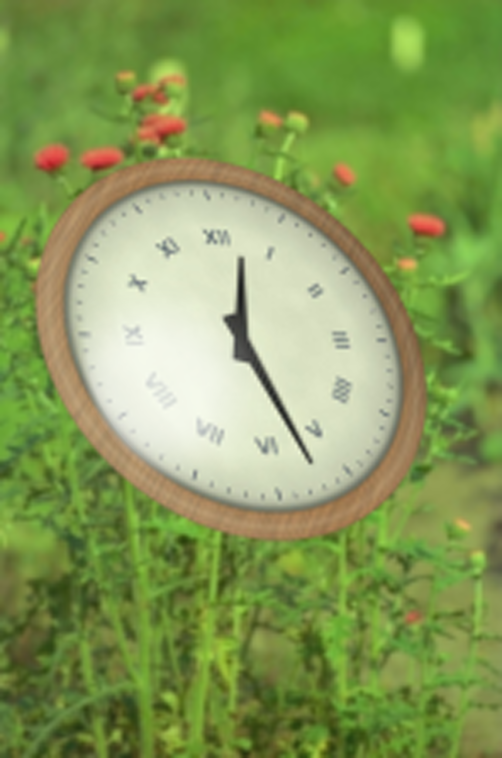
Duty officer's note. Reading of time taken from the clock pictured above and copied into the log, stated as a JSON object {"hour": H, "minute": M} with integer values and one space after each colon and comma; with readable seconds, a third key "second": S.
{"hour": 12, "minute": 27}
